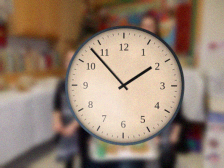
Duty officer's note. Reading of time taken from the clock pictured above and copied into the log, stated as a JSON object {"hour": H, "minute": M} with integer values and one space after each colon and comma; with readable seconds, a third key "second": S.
{"hour": 1, "minute": 53}
